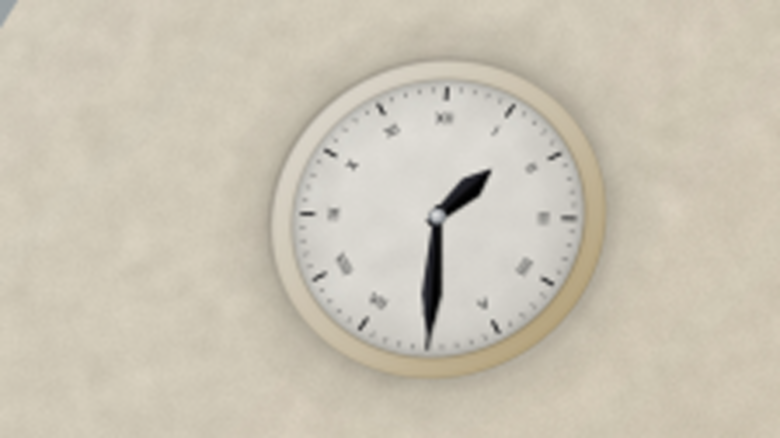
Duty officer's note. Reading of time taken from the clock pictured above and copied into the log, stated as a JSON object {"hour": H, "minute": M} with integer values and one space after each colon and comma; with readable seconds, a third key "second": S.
{"hour": 1, "minute": 30}
